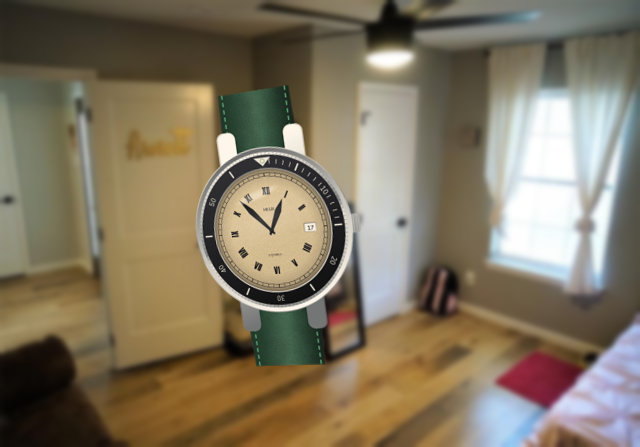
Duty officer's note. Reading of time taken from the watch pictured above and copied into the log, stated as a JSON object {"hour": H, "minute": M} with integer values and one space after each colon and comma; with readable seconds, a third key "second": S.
{"hour": 12, "minute": 53}
